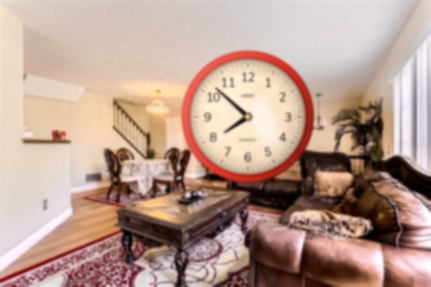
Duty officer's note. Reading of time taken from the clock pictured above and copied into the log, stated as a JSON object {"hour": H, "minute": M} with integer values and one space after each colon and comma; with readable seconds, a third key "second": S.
{"hour": 7, "minute": 52}
